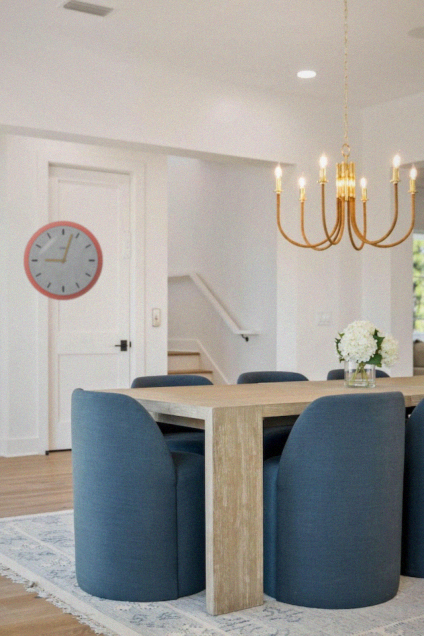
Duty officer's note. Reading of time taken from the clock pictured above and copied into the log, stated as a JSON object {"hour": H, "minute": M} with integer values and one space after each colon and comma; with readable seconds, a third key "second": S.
{"hour": 9, "minute": 3}
